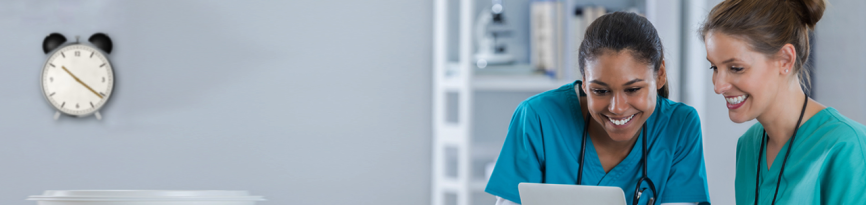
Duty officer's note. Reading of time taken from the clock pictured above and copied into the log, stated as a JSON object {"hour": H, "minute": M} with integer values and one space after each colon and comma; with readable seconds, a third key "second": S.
{"hour": 10, "minute": 21}
